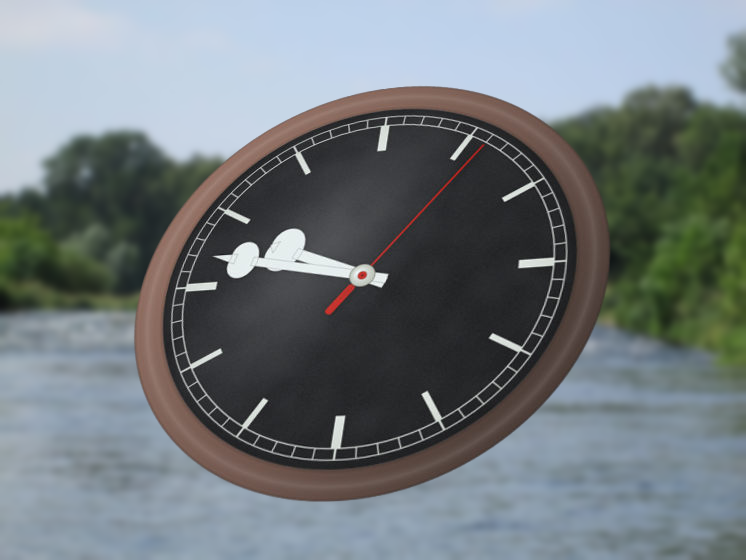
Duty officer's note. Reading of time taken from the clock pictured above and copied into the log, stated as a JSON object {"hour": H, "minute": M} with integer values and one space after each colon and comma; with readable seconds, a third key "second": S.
{"hour": 9, "minute": 47, "second": 6}
